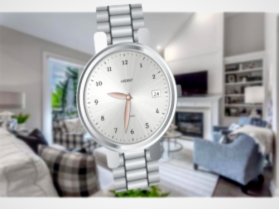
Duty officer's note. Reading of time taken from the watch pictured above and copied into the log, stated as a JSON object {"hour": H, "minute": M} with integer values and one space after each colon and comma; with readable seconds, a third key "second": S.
{"hour": 9, "minute": 32}
